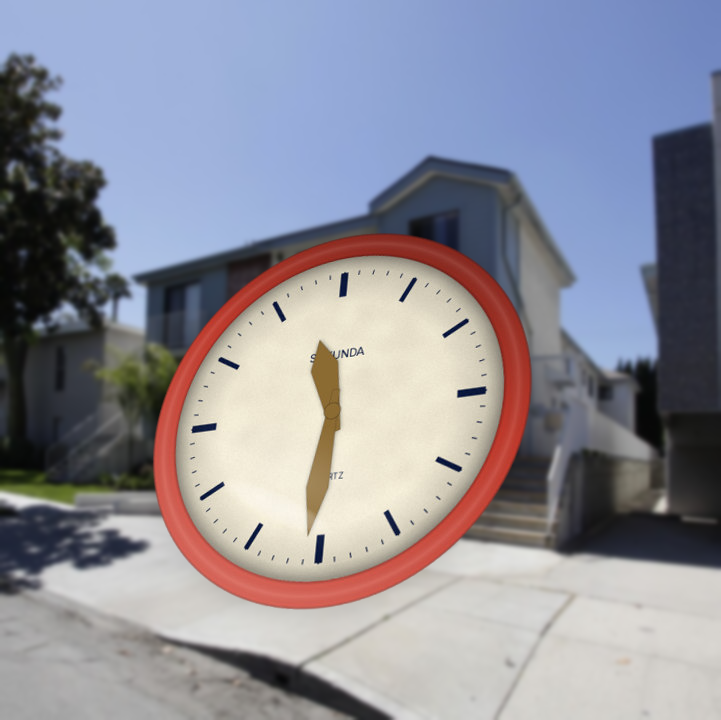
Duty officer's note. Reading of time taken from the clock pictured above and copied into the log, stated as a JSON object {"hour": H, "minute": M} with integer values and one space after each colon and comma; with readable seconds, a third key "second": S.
{"hour": 11, "minute": 31}
